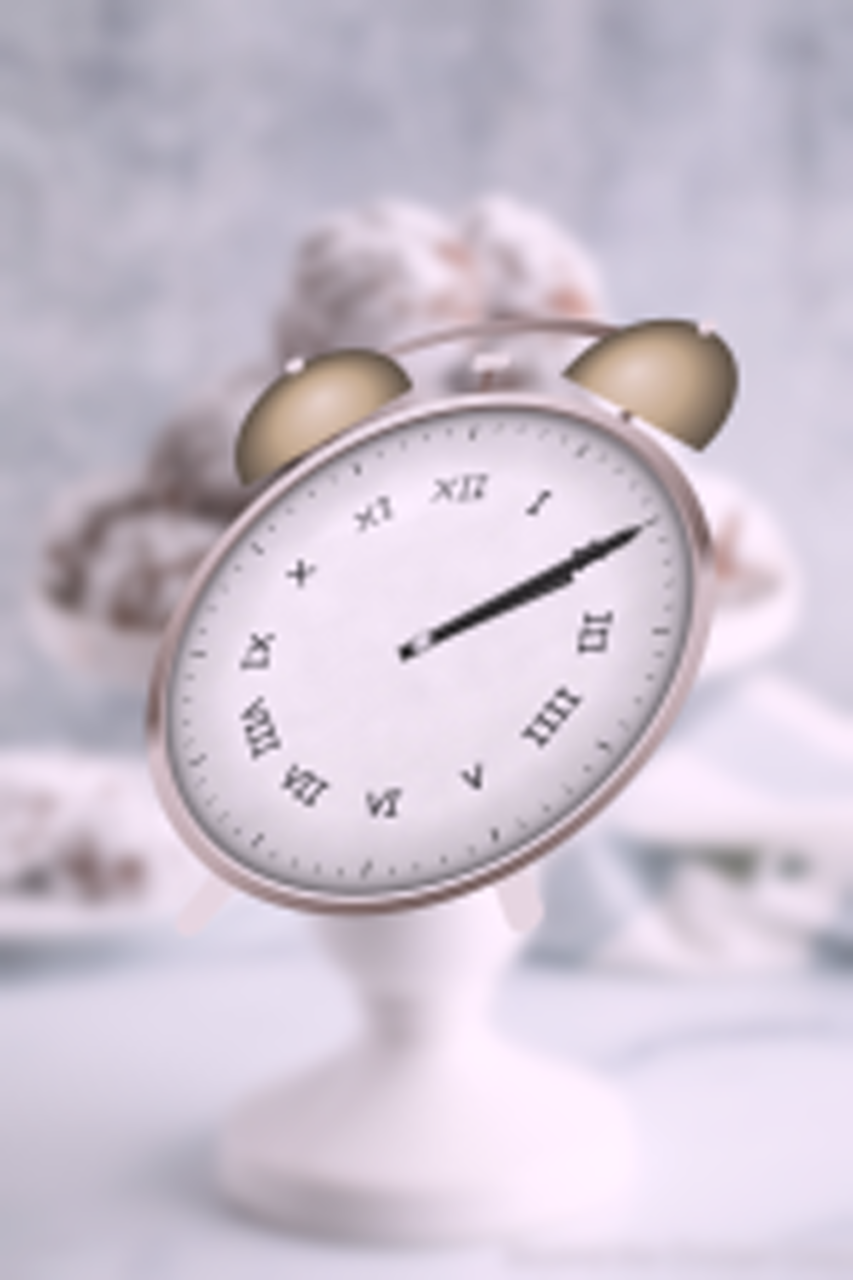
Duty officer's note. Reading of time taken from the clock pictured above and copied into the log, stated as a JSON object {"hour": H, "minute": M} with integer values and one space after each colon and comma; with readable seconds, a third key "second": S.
{"hour": 2, "minute": 10}
